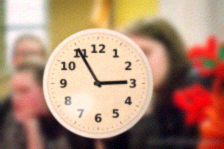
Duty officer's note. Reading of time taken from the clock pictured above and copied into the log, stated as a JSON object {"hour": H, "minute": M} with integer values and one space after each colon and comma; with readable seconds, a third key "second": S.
{"hour": 2, "minute": 55}
